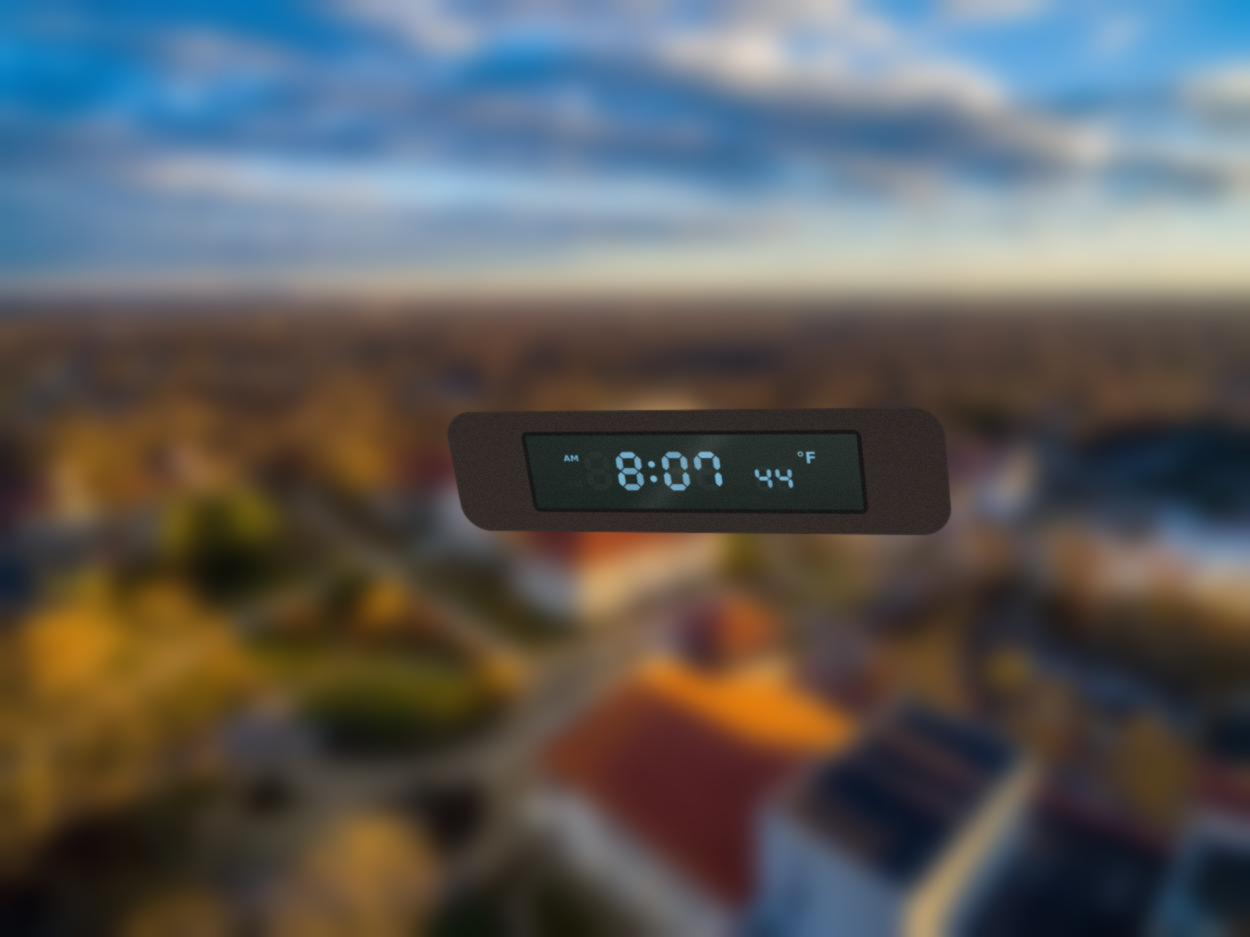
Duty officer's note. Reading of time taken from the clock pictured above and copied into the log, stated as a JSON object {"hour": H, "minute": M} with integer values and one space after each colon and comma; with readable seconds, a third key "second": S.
{"hour": 8, "minute": 7}
